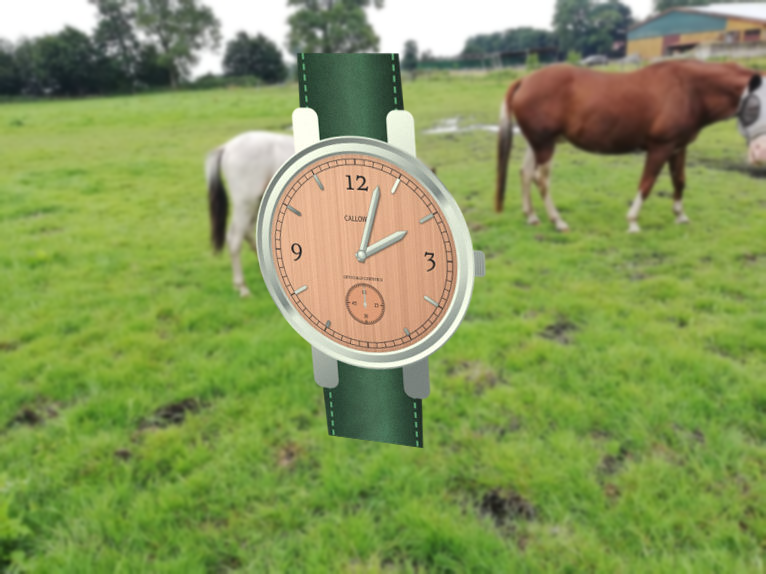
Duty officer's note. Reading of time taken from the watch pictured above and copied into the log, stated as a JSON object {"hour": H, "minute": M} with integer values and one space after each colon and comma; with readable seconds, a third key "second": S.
{"hour": 2, "minute": 3}
